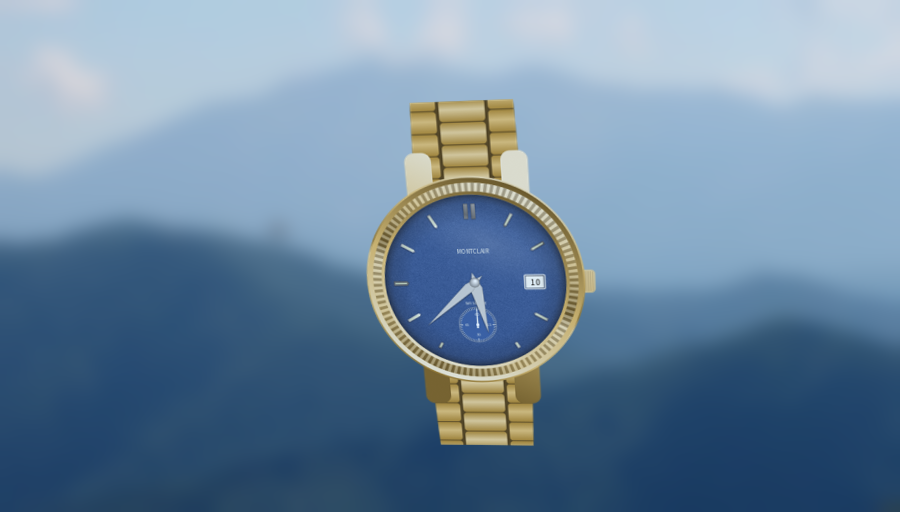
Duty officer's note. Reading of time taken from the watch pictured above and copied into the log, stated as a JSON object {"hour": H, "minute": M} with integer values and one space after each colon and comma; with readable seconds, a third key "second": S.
{"hour": 5, "minute": 38}
